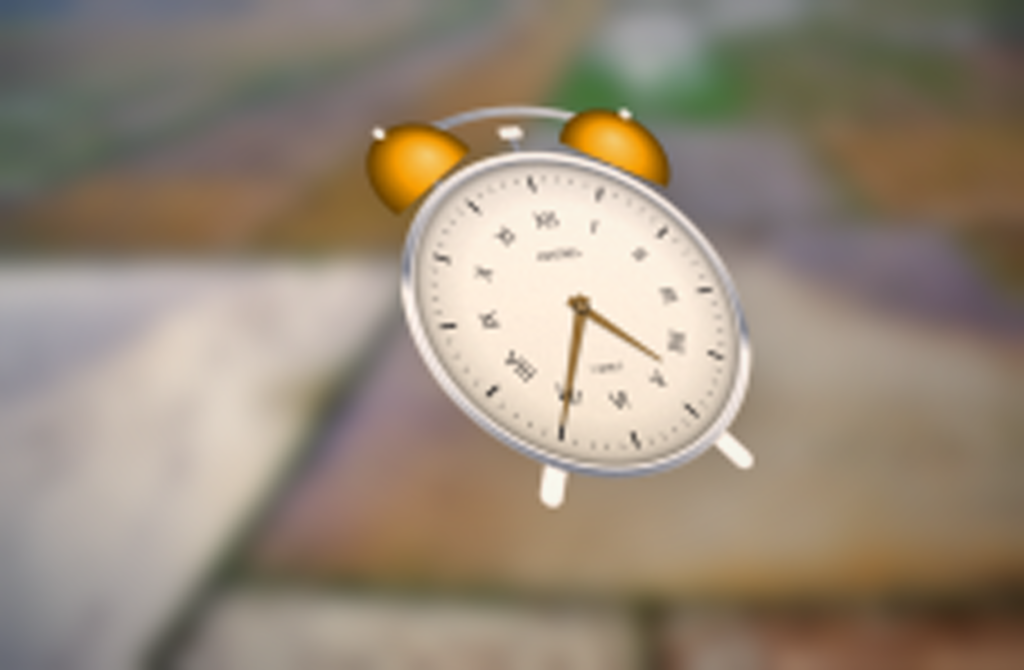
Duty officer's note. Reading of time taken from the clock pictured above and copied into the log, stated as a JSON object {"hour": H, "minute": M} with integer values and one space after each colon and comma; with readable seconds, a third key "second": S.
{"hour": 4, "minute": 35}
